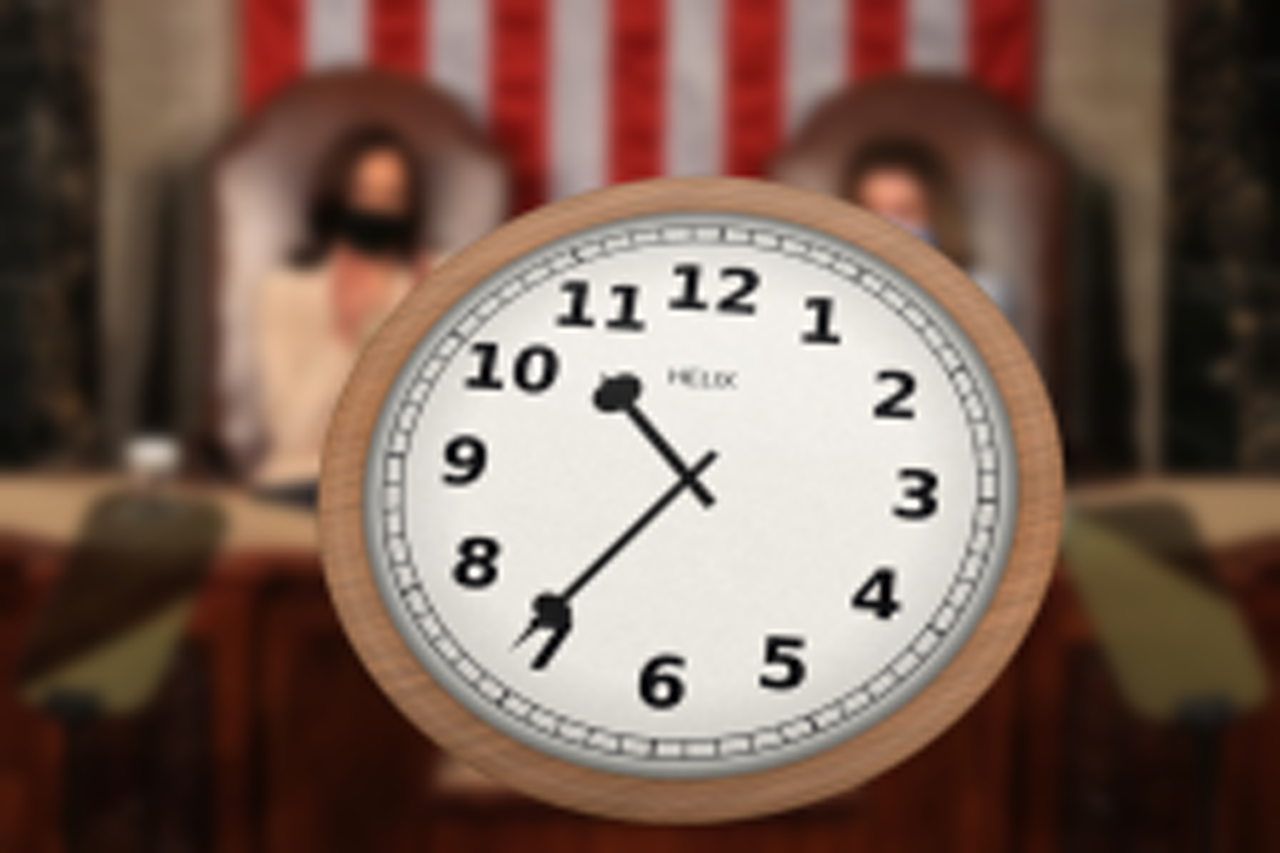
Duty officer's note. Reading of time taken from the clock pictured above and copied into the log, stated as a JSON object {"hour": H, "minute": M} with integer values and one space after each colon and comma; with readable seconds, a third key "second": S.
{"hour": 10, "minute": 36}
